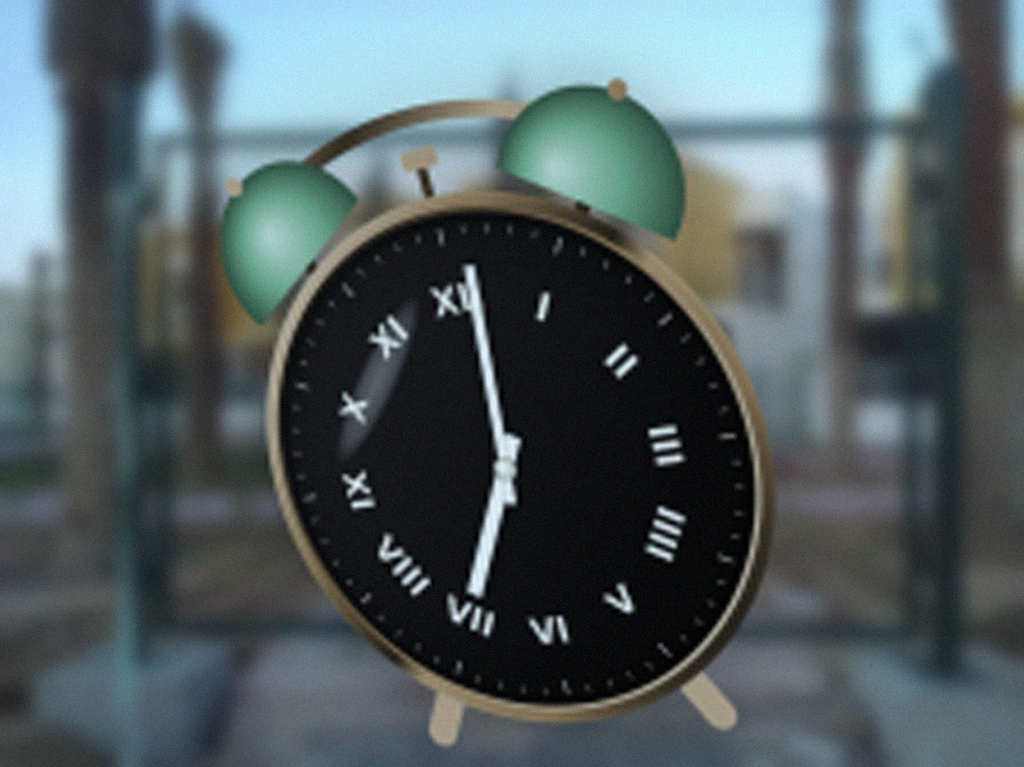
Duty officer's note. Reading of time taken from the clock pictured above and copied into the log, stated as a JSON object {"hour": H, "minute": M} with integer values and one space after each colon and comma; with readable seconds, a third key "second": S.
{"hour": 7, "minute": 1}
